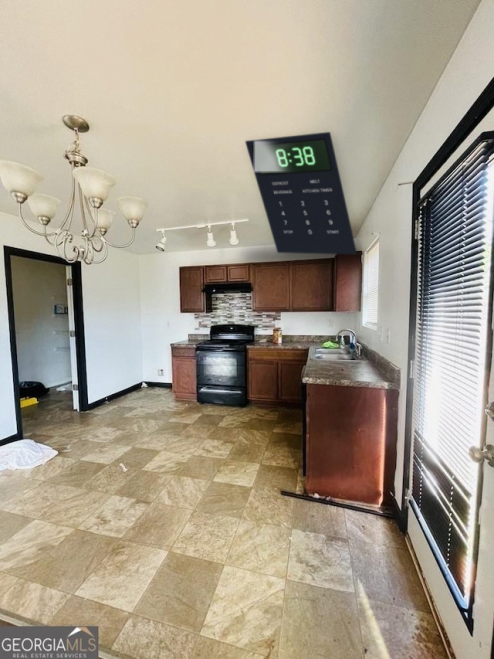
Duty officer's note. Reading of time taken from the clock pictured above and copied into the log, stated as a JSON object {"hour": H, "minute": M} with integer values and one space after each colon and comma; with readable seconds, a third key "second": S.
{"hour": 8, "minute": 38}
